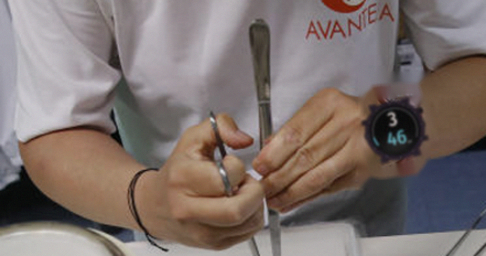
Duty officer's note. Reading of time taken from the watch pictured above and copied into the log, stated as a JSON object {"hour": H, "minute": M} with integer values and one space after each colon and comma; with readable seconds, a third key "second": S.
{"hour": 3, "minute": 46}
